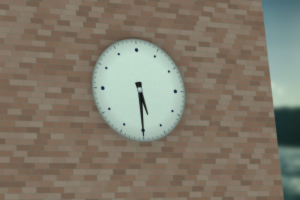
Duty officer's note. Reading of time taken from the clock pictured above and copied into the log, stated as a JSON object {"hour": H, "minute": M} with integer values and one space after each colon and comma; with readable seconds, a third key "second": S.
{"hour": 5, "minute": 30}
